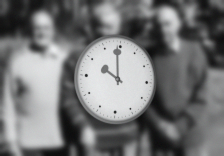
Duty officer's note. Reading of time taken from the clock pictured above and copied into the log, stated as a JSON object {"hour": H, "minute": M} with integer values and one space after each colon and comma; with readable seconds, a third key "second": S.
{"hour": 9, "minute": 59}
